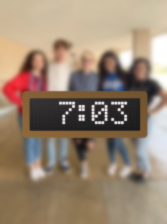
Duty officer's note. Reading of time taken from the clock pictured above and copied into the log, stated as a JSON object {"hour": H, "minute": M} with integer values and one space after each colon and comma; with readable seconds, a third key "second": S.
{"hour": 7, "minute": 3}
